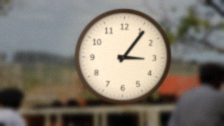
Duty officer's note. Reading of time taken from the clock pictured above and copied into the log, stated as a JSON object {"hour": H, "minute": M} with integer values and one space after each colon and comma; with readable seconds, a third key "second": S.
{"hour": 3, "minute": 6}
